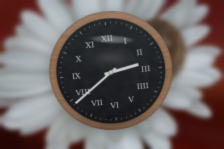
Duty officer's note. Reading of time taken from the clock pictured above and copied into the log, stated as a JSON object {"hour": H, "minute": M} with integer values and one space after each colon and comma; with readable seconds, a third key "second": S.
{"hour": 2, "minute": 39}
